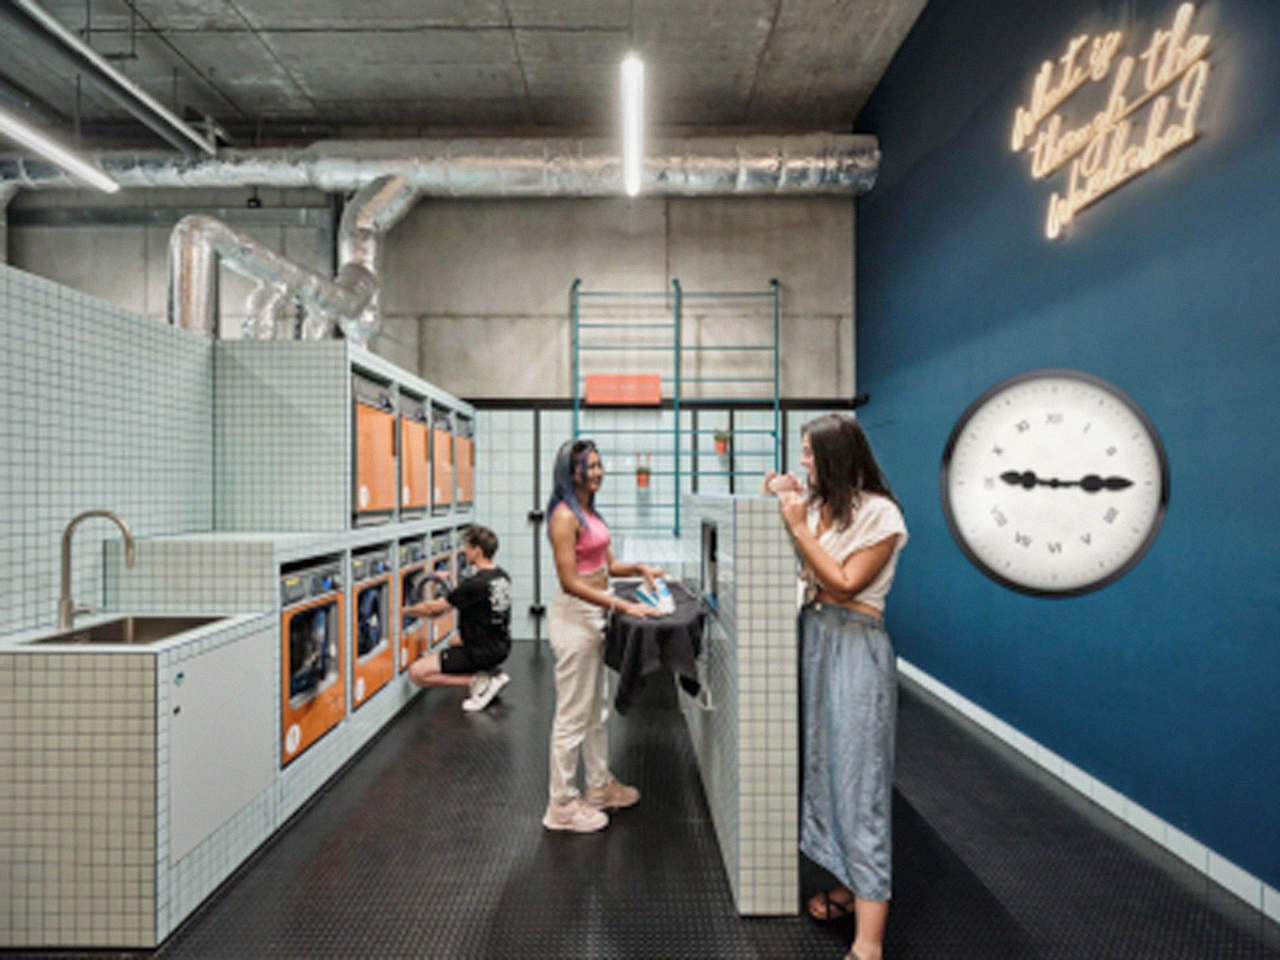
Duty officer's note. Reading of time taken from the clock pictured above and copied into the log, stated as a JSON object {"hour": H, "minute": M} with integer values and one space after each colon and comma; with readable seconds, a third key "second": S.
{"hour": 9, "minute": 15}
